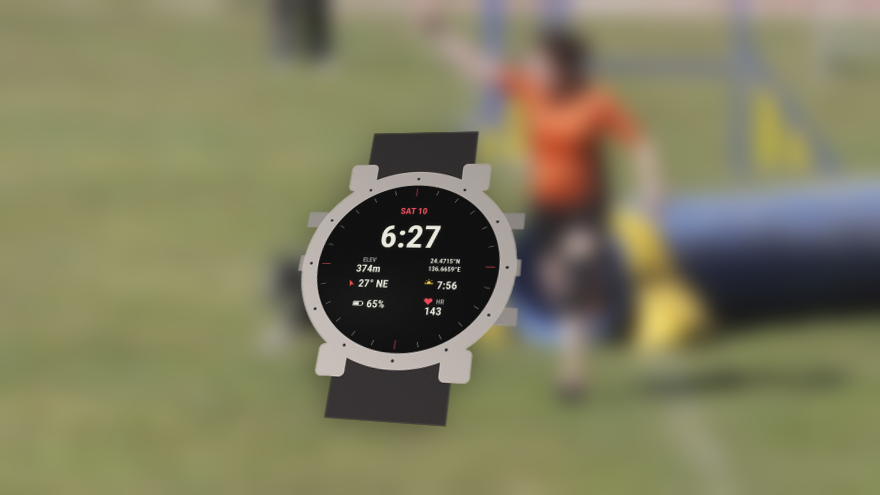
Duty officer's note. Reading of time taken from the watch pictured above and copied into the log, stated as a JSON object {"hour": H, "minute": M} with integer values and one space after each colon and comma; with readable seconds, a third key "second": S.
{"hour": 6, "minute": 27}
